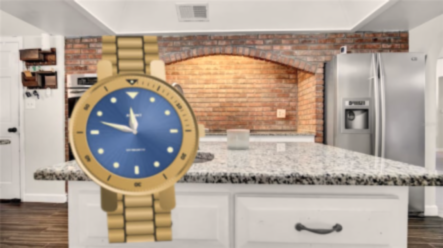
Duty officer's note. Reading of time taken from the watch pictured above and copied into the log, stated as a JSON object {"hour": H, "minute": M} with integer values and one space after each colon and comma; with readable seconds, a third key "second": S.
{"hour": 11, "minute": 48}
